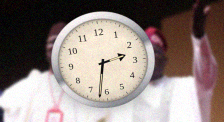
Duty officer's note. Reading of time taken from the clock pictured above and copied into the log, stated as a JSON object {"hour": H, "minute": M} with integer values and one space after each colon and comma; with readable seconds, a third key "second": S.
{"hour": 2, "minute": 32}
